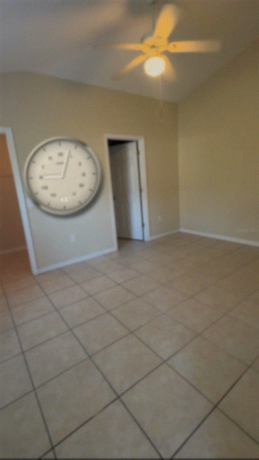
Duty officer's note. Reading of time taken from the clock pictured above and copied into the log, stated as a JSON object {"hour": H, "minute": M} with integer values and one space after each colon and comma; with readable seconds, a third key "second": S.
{"hour": 9, "minute": 3}
